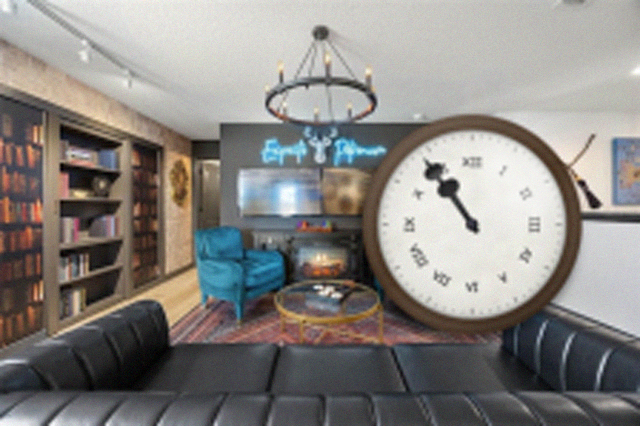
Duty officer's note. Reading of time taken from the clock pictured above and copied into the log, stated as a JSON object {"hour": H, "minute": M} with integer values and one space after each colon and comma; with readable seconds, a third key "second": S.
{"hour": 10, "minute": 54}
